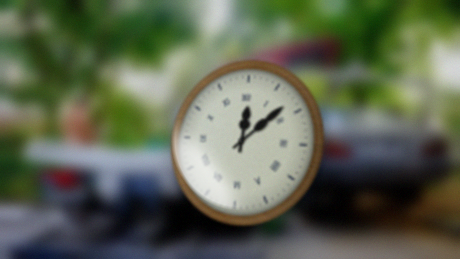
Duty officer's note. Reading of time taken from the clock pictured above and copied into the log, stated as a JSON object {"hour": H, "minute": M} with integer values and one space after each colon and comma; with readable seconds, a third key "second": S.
{"hour": 12, "minute": 8}
